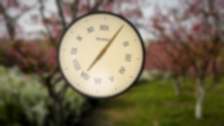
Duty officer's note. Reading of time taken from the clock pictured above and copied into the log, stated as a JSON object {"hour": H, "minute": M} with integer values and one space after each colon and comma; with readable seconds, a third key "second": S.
{"hour": 7, "minute": 5}
